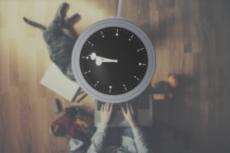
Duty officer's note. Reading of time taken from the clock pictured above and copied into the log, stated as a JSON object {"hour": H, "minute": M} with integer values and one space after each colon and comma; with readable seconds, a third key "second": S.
{"hour": 8, "minute": 46}
